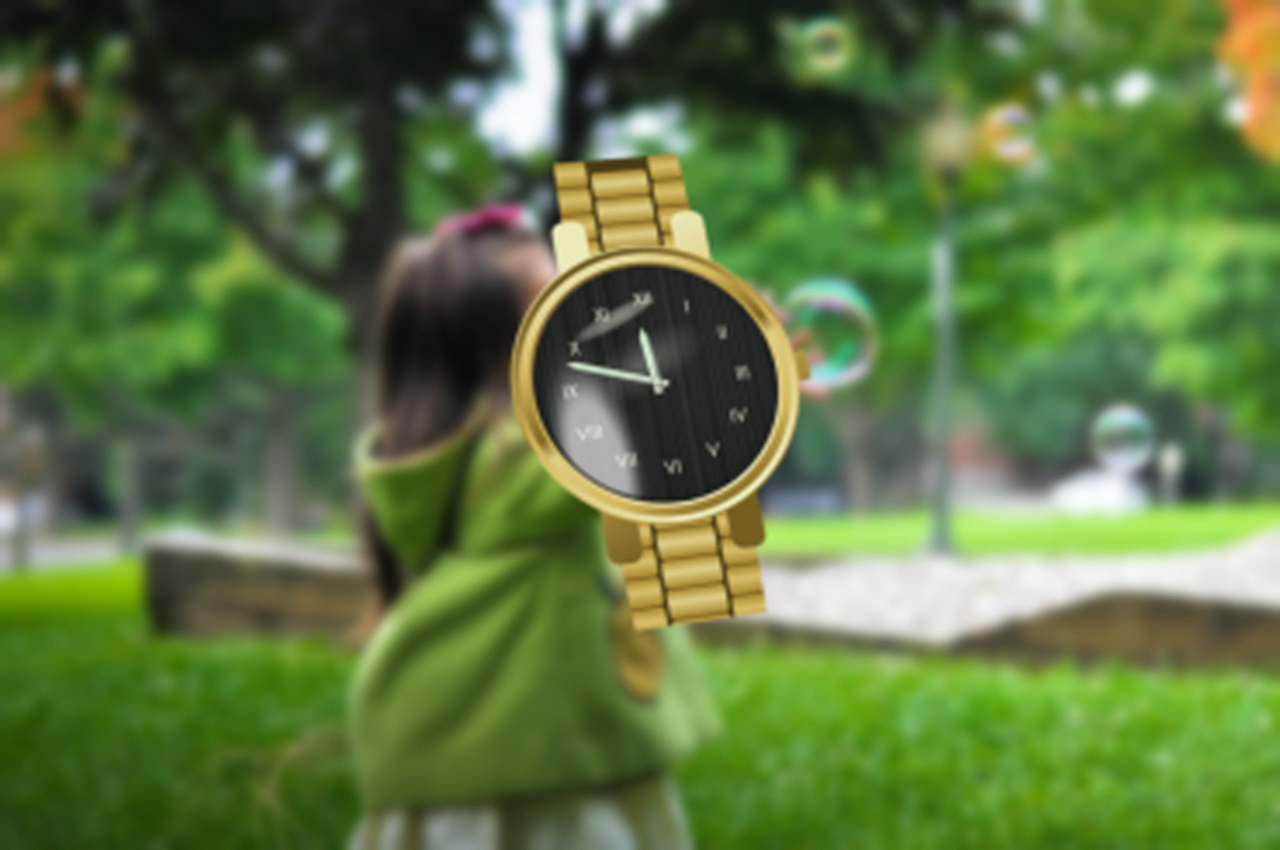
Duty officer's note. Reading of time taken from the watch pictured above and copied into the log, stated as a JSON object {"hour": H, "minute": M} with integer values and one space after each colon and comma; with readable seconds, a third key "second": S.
{"hour": 11, "minute": 48}
